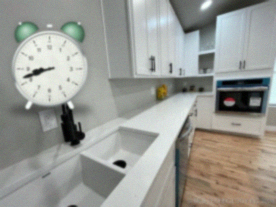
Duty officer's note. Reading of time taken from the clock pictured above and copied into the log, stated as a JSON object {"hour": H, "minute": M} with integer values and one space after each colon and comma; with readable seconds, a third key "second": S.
{"hour": 8, "minute": 42}
